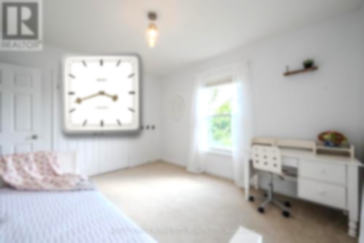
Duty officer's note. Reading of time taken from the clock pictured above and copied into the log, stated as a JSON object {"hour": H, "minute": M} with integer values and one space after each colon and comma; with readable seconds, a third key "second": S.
{"hour": 3, "minute": 42}
